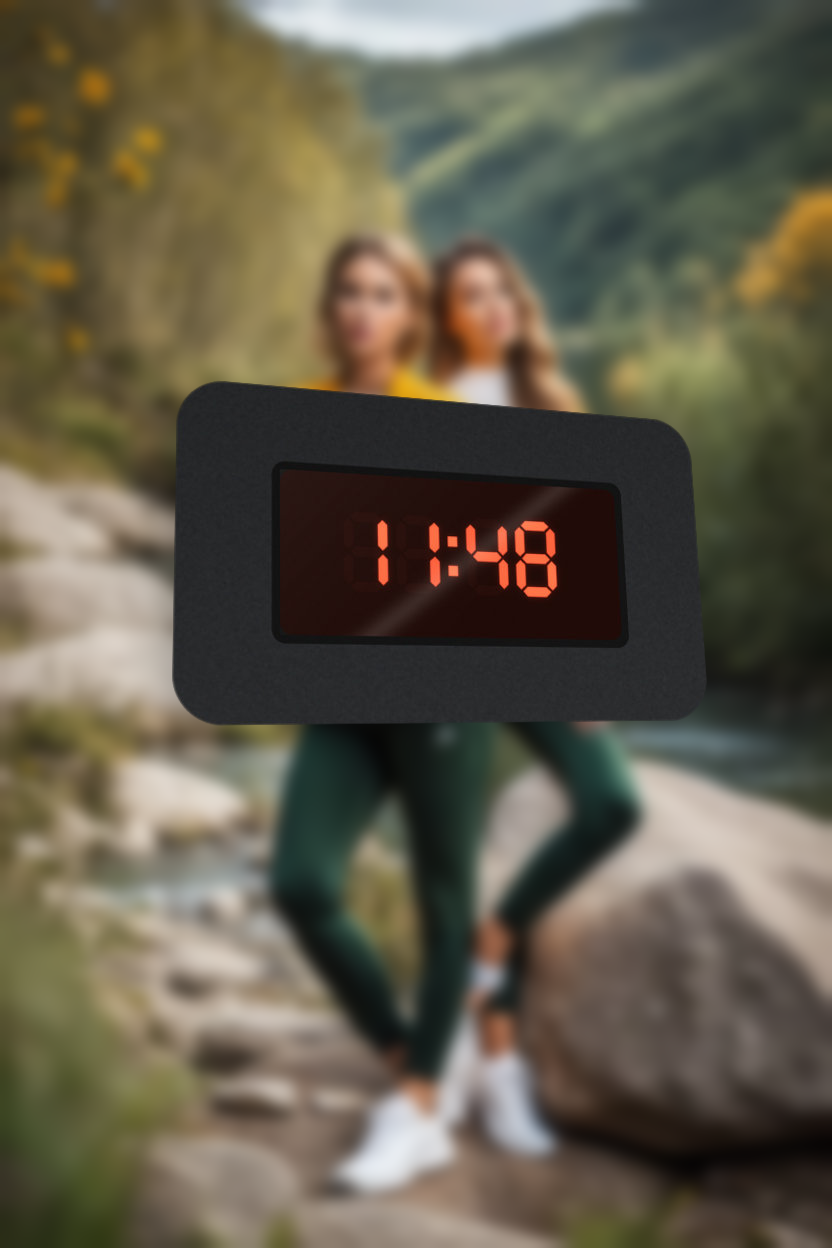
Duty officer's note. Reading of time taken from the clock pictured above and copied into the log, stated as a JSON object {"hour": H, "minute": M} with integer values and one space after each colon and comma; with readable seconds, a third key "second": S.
{"hour": 11, "minute": 48}
